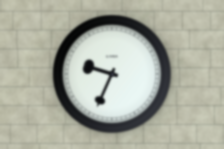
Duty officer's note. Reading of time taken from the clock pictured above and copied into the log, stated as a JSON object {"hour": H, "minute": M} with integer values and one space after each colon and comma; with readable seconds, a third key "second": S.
{"hour": 9, "minute": 34}
